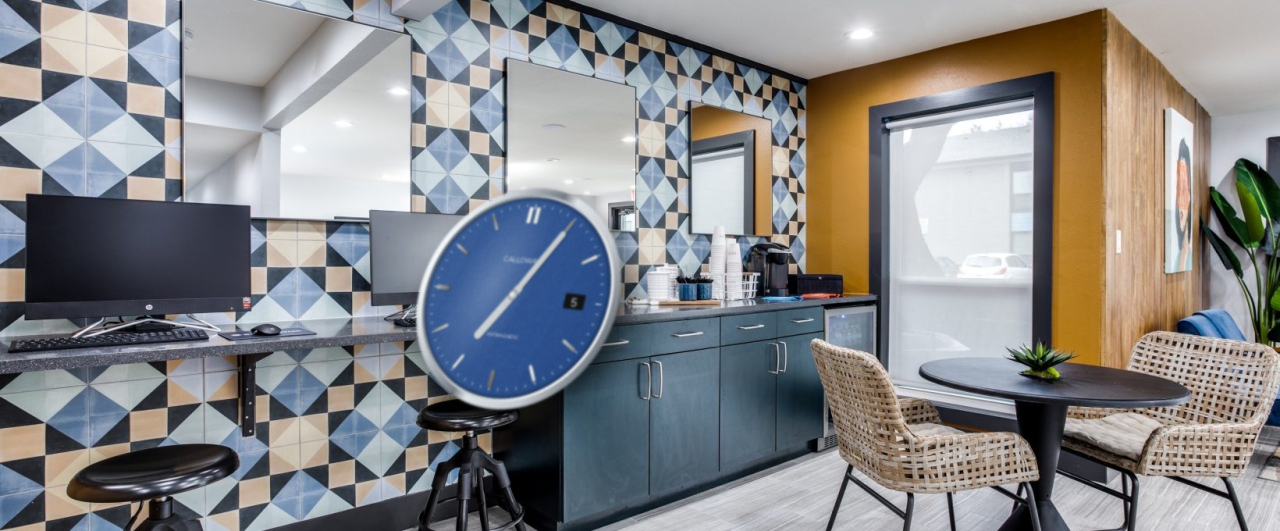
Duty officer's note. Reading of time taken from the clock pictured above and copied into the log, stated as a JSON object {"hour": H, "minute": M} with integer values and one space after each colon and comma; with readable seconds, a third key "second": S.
{"hour": 7, "minute": 5}
